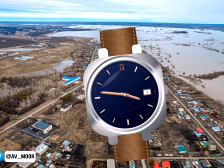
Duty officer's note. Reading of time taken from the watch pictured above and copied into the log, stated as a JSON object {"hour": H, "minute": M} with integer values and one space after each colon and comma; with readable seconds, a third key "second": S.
{"hour": 3, "minute": 47}
